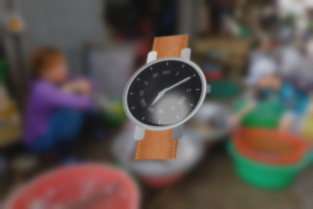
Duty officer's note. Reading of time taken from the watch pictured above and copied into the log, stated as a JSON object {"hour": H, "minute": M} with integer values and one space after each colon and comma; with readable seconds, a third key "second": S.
{"hour": 7, "minute": 10}
